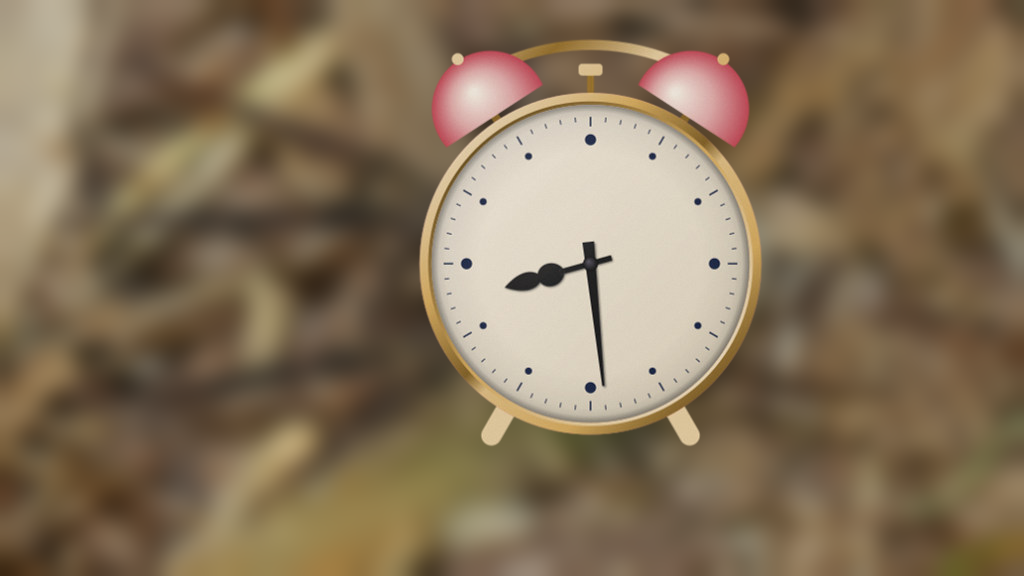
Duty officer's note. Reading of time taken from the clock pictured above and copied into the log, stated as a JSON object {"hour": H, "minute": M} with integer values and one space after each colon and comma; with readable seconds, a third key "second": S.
{"hour": 8, "minute": 29}
